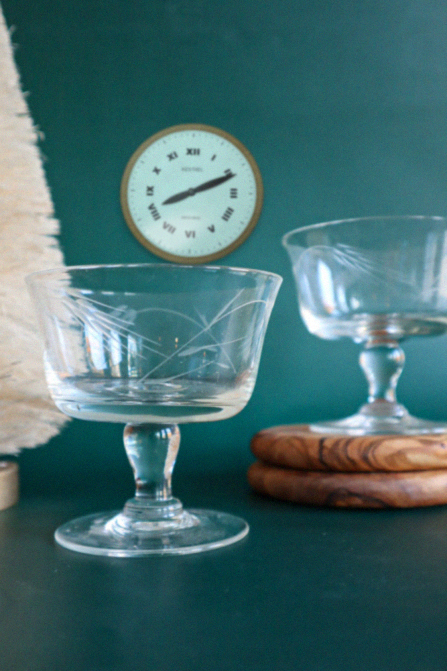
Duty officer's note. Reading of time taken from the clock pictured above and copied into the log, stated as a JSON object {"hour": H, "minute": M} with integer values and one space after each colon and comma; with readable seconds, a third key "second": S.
{"hour": 8, "minute": 11}
